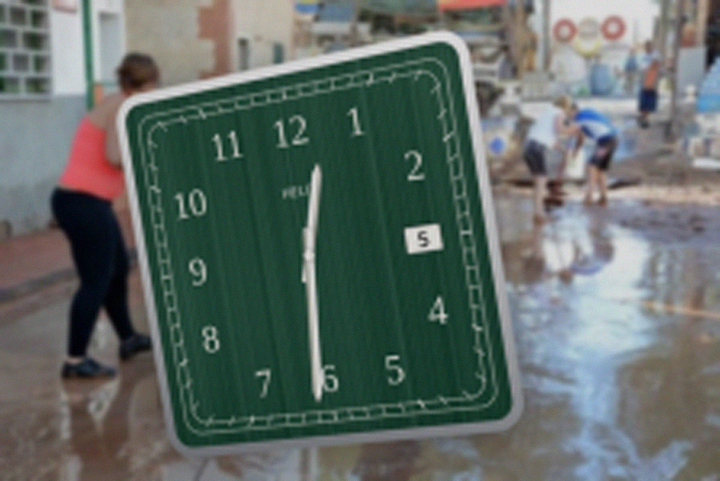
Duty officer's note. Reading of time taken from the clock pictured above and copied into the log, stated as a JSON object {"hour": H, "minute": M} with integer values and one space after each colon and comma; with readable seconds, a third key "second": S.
{"hour": 12, "minute": 31}
